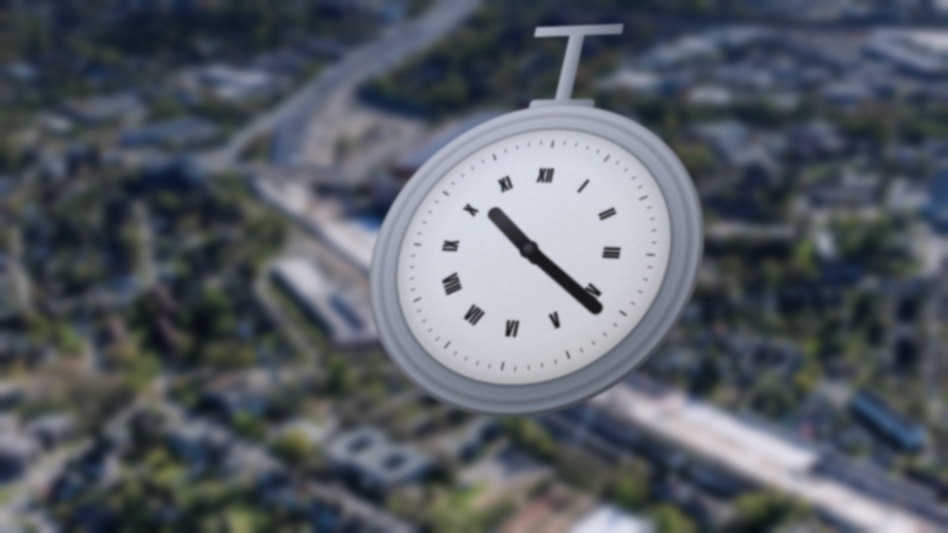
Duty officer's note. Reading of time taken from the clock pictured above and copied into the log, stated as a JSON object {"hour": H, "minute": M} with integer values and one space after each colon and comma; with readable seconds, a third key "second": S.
{"hour": 10, "minute": 21}
